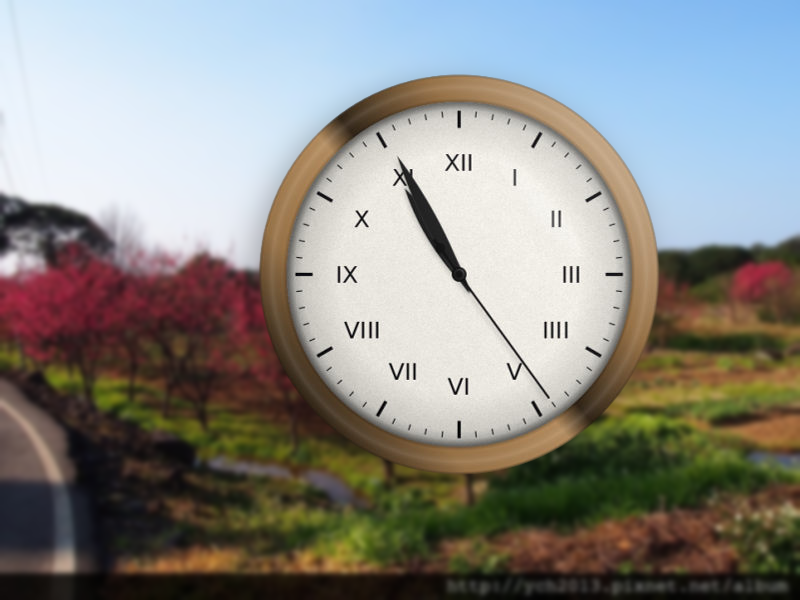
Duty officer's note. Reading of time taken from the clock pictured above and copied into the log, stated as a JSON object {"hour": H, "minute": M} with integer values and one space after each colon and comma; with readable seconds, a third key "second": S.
{"hour": 10, "minute": 55, "second": 24}
